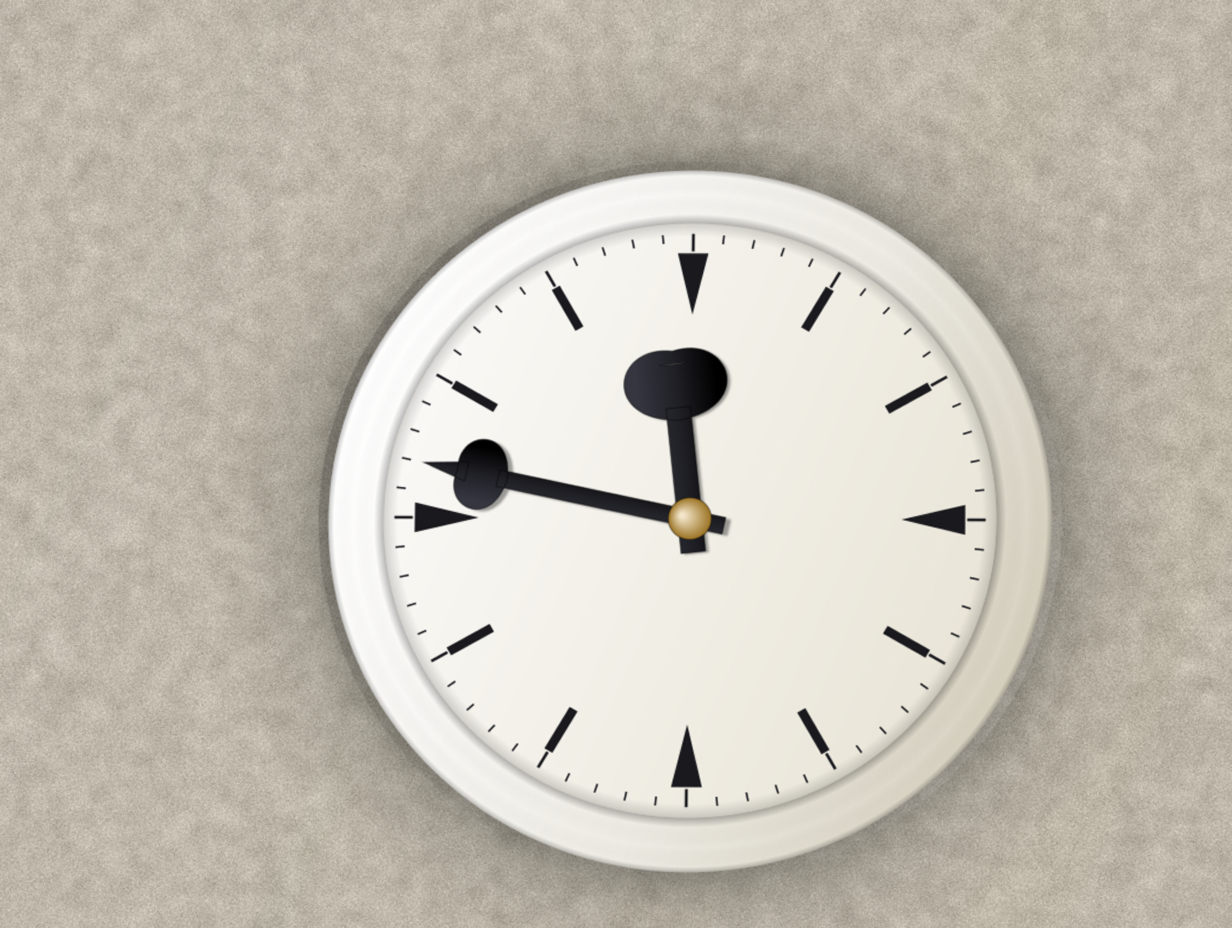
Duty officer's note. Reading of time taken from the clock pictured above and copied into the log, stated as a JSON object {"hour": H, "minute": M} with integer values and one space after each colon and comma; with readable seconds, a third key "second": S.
{"hour": 11, "minute": 47}
